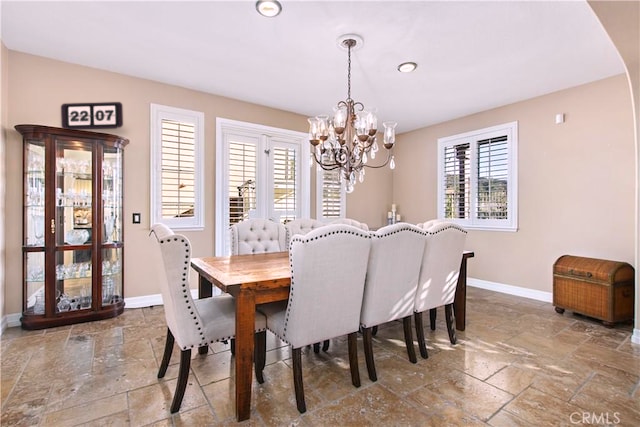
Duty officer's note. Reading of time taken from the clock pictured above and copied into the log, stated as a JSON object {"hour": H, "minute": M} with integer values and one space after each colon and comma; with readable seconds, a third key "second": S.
{"hour": 22, "minute": 7}
